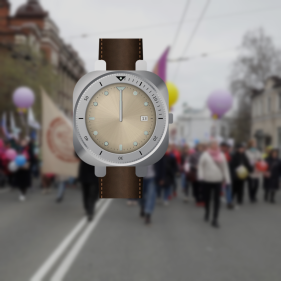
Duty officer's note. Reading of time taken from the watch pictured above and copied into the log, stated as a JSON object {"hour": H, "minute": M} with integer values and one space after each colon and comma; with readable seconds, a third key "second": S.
{"hour": 12, "minute": 0}
